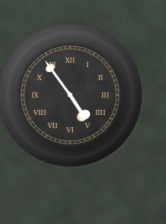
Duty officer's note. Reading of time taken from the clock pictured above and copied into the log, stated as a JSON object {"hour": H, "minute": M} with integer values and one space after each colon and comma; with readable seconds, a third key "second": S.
{"hour": 4, "minute": 54}
